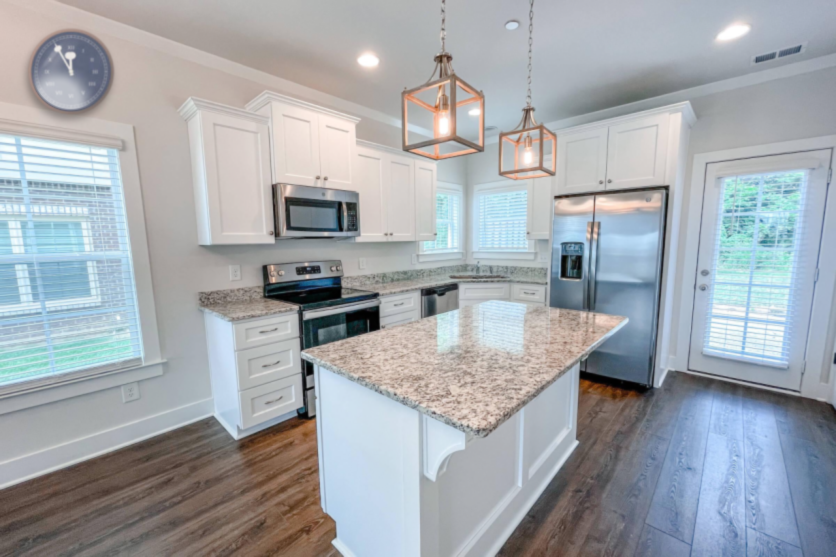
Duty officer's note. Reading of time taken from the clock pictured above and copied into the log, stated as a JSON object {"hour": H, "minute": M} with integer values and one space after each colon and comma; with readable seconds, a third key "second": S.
{"hour": 11, "minute": 55}
